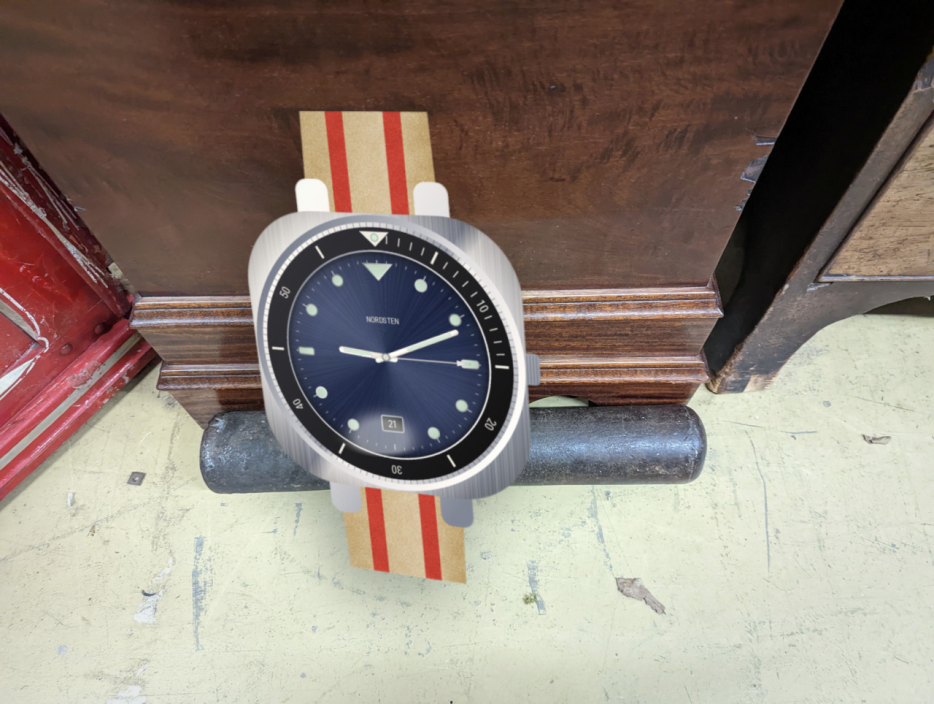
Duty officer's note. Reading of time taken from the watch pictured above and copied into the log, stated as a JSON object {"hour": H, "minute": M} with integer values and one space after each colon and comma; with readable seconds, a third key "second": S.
{"hour": 9, "minute": 11, "second": 15}
